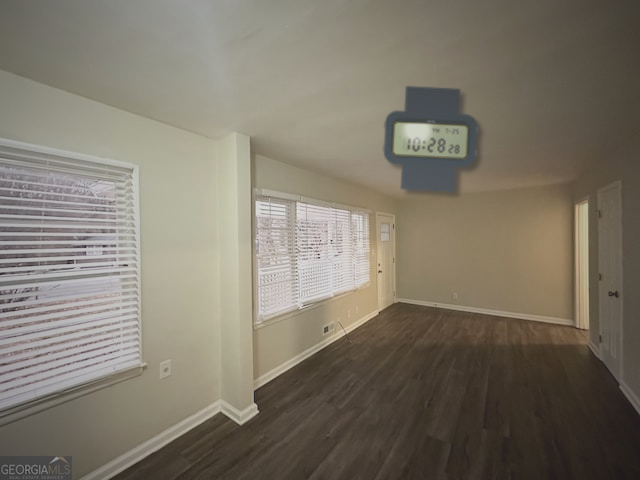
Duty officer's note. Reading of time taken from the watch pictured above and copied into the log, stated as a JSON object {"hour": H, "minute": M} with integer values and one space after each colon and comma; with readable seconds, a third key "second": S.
{"hour": 10, "minute": 28}
